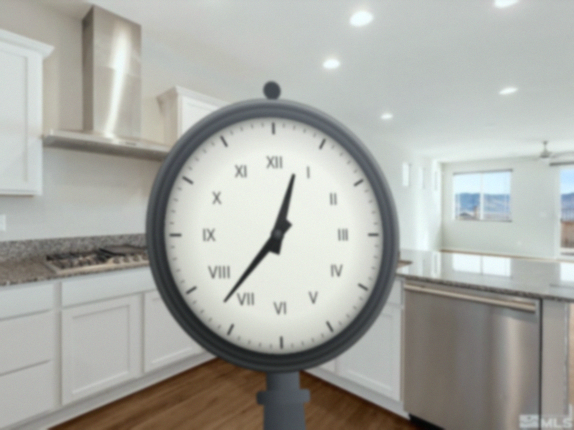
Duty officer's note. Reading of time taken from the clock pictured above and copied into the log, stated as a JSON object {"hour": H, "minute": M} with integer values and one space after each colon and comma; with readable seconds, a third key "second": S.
{"hour": 12, "minute": 37}
